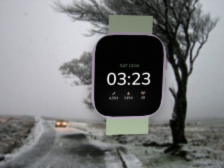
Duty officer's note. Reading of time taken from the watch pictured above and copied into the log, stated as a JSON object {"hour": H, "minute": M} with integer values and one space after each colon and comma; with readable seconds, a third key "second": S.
{"hour": 3, "minute": 23}
